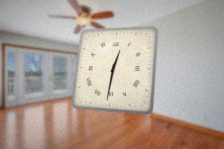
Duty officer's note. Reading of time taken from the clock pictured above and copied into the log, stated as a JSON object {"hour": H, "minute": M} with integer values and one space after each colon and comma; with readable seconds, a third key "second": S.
{"hour": 12, "minute": 31}
